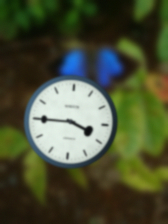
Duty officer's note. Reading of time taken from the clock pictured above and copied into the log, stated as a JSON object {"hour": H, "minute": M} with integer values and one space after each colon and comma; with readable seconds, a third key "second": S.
{"hour": 3, "minute": 45}
